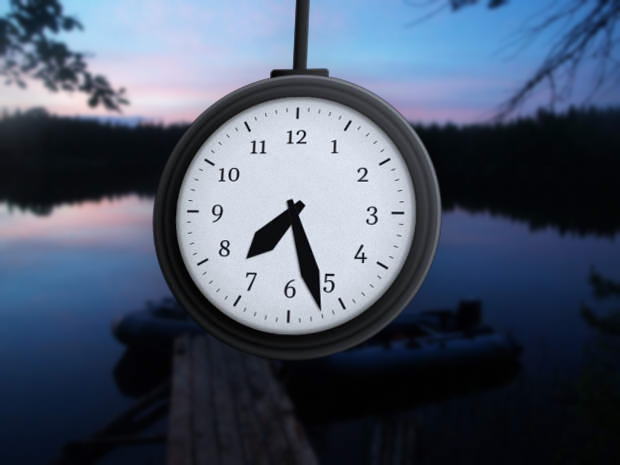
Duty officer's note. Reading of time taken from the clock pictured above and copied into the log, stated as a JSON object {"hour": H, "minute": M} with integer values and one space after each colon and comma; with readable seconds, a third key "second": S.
{"hour": 7, "minute": 27}
